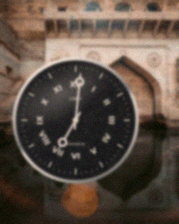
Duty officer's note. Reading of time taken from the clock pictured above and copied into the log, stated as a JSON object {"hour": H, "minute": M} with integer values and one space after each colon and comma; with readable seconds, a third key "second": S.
{"hour": 7, "minute": 1}
